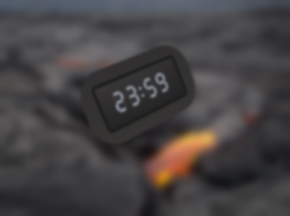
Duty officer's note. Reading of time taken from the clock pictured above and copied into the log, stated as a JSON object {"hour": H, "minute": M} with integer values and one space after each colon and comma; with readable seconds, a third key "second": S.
{"hour": 23, "minute": 59}
